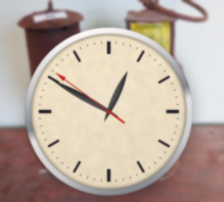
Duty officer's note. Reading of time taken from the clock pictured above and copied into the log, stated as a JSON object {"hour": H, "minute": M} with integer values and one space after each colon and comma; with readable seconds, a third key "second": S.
{"hour": 12, "minute": 49, "second": 51}
